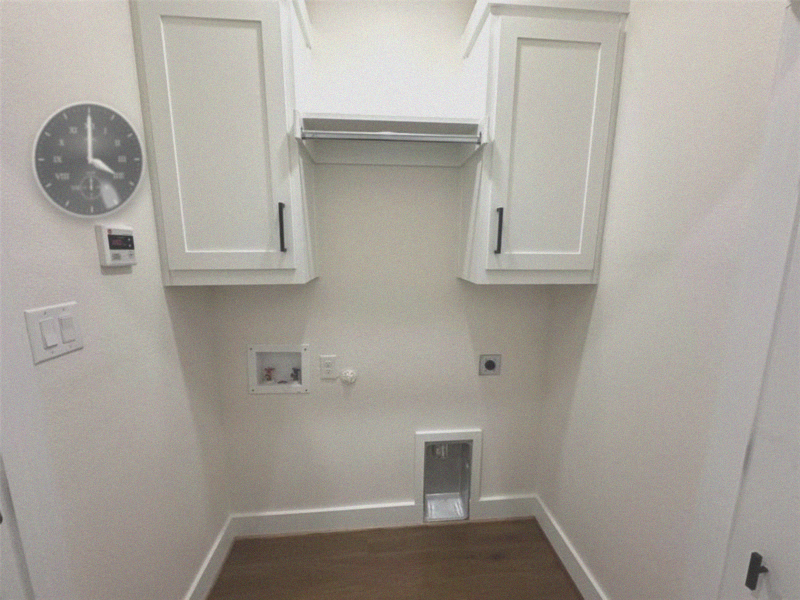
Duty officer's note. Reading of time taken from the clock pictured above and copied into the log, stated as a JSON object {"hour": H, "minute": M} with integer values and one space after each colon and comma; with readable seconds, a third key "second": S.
{"hour": 4, "minute": 0}
